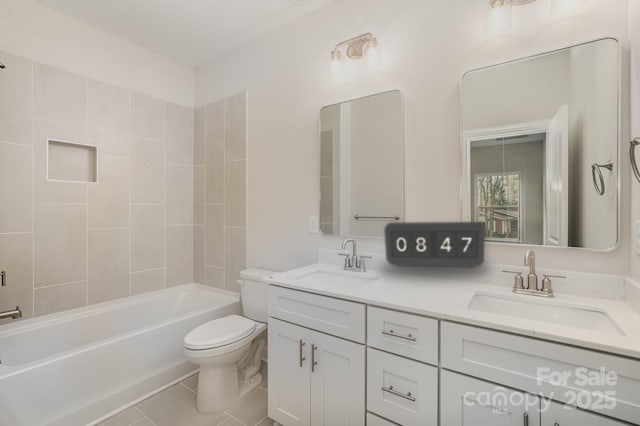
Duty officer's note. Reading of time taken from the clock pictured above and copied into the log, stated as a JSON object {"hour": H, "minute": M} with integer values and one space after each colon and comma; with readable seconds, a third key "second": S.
{"hour": 8, "minute": 47}
